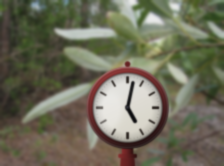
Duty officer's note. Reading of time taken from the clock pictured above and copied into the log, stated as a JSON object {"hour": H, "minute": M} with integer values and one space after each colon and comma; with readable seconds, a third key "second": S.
{"hour": 5, "minute": 2}
